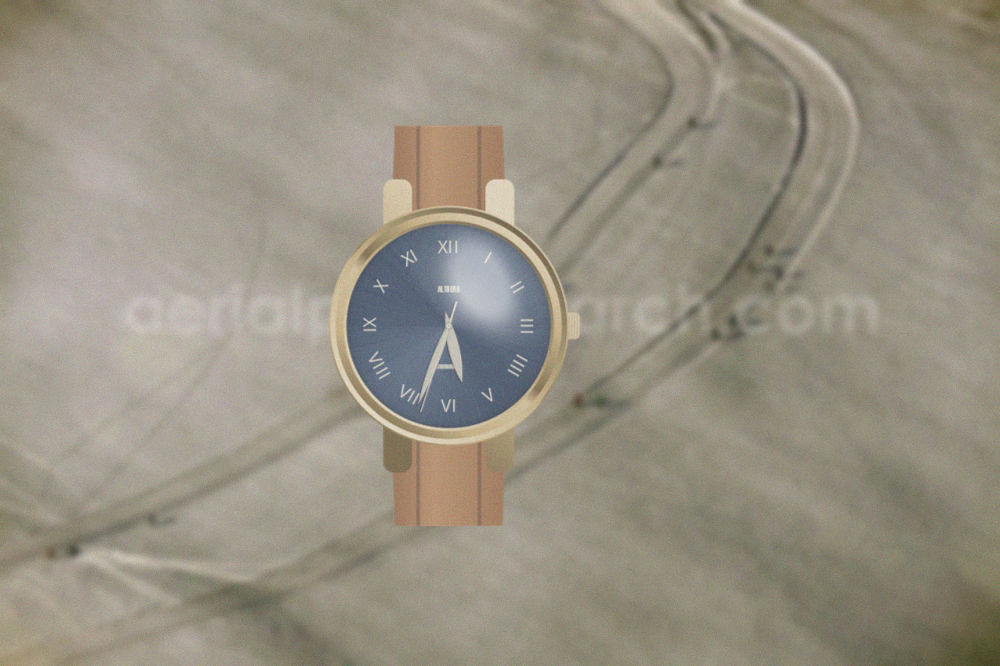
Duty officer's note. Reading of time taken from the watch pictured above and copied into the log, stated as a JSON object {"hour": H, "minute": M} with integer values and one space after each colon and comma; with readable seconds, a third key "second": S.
{"hour": 5, "minute": 33, "second": 33}
